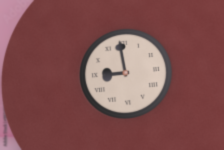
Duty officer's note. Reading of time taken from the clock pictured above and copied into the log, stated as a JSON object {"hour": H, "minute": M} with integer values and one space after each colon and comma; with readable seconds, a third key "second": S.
{"hour": 8, "minute": 59}
